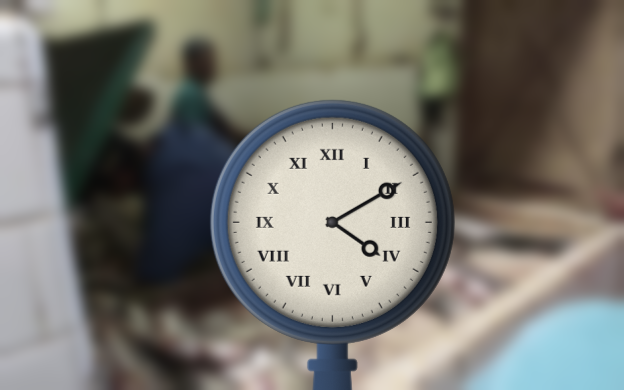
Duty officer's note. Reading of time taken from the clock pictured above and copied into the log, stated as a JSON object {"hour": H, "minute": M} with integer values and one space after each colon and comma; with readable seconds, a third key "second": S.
{"hour": 4, "minute": 10}
